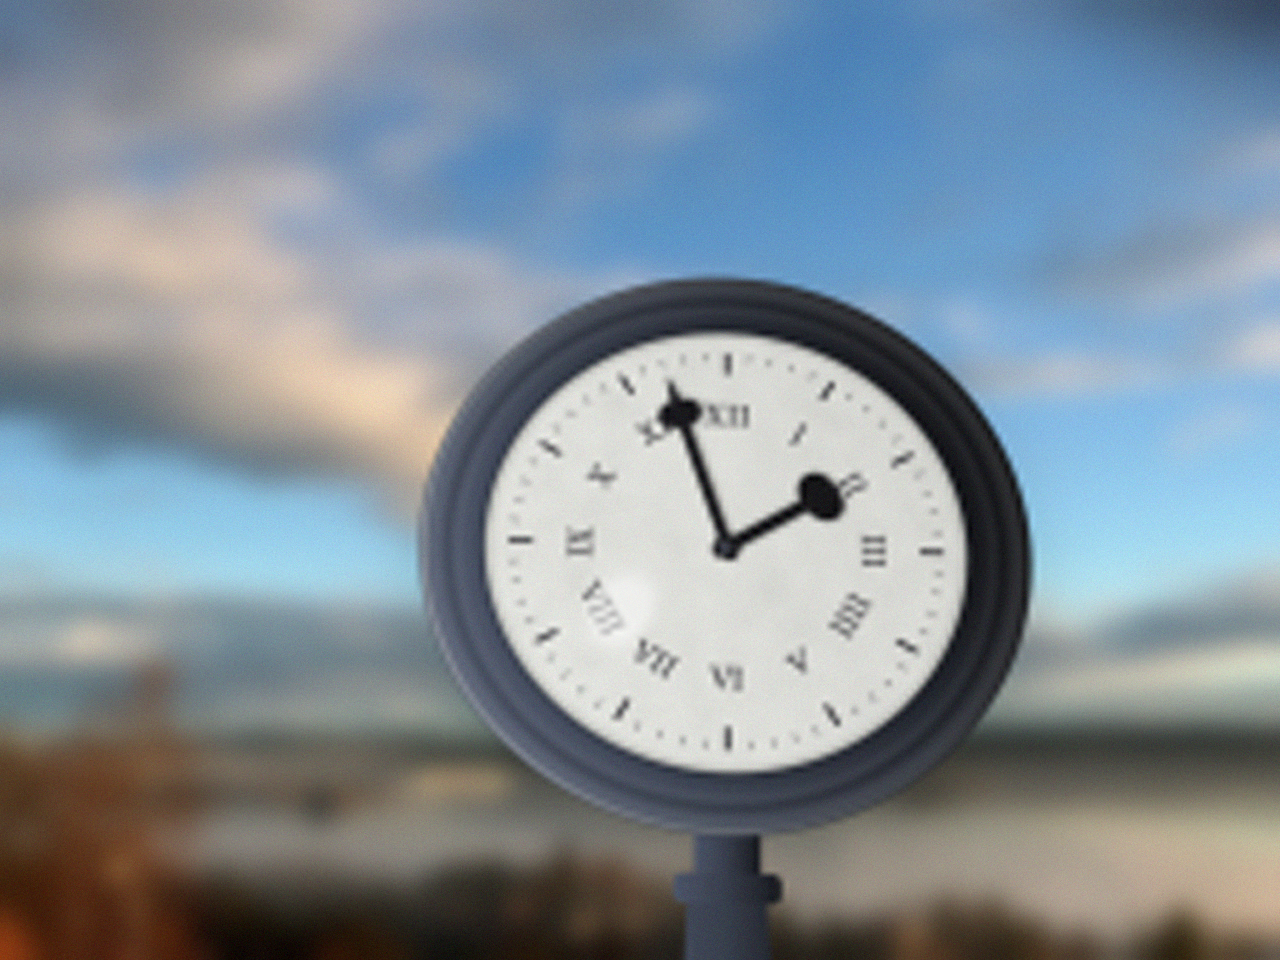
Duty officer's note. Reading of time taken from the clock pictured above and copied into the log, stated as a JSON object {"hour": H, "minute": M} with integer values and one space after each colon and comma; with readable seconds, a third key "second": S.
{"hour": 1, "minute": 57}
